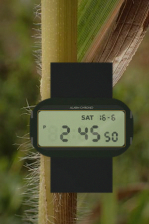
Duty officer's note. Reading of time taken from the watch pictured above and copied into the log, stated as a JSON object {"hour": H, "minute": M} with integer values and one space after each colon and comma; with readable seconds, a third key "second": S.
{"hour": 2, "minute": 45, "second": 50}
